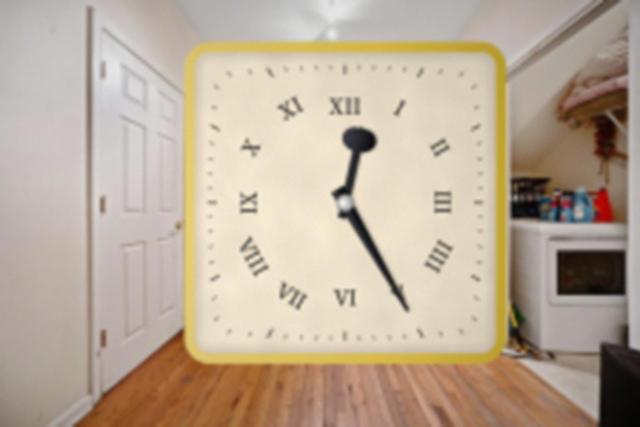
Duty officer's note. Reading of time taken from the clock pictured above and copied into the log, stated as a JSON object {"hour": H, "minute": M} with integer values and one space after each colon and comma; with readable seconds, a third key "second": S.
{"hour": 12, "minute": 25}
